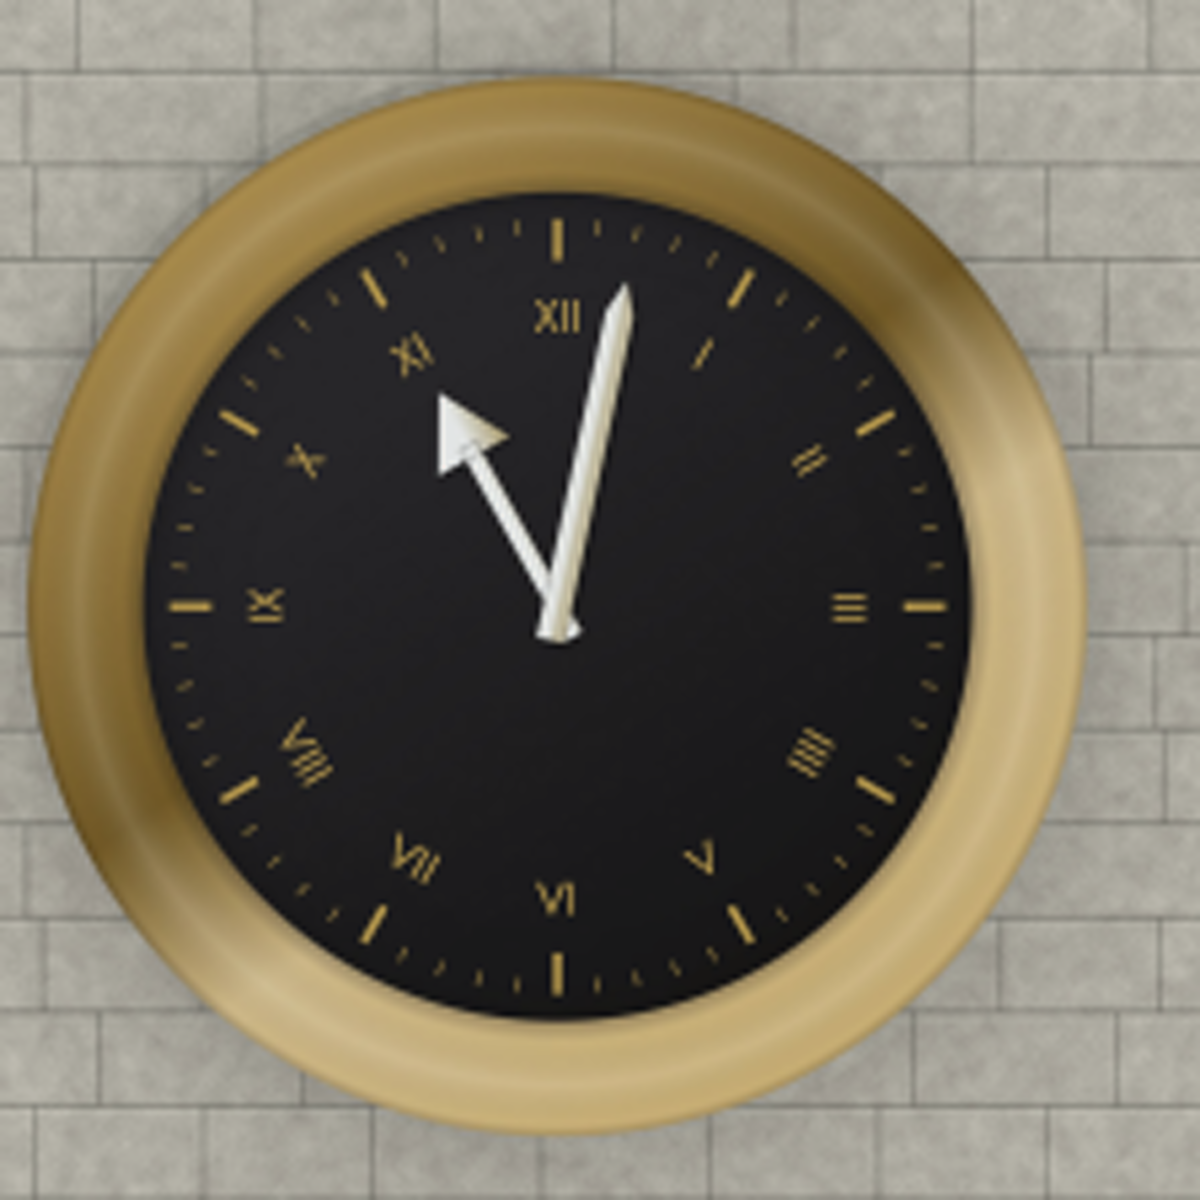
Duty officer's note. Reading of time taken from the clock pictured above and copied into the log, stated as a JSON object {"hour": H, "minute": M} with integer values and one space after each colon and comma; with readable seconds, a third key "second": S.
{"hour": 11, "minute": 2}
